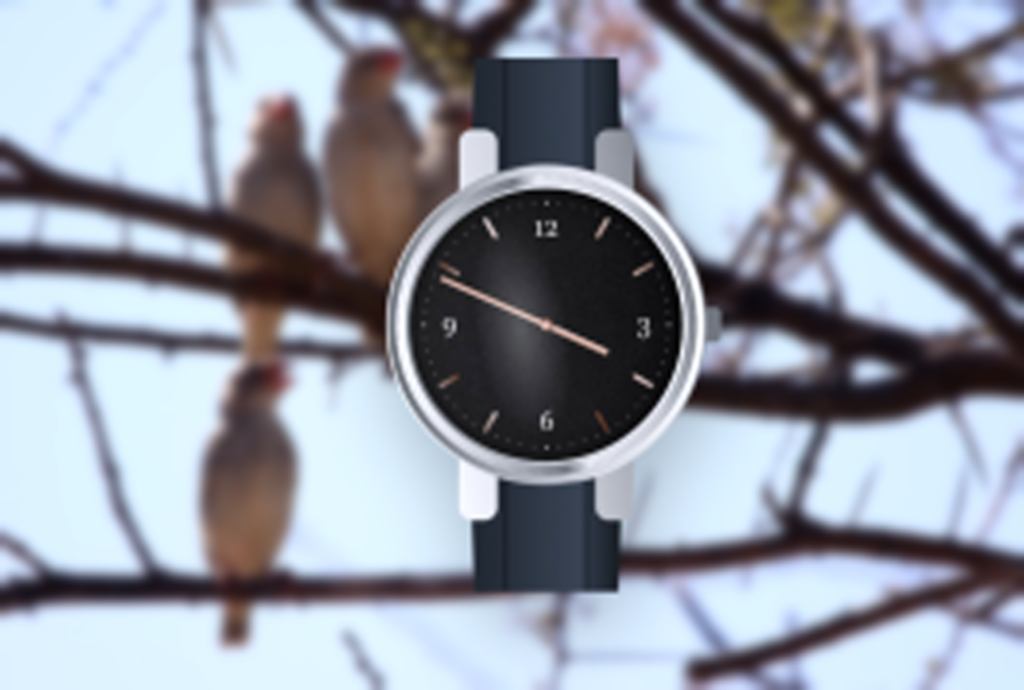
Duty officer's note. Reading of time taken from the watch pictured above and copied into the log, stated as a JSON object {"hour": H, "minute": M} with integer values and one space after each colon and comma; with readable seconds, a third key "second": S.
{"hour": 3, "minute": 49}
